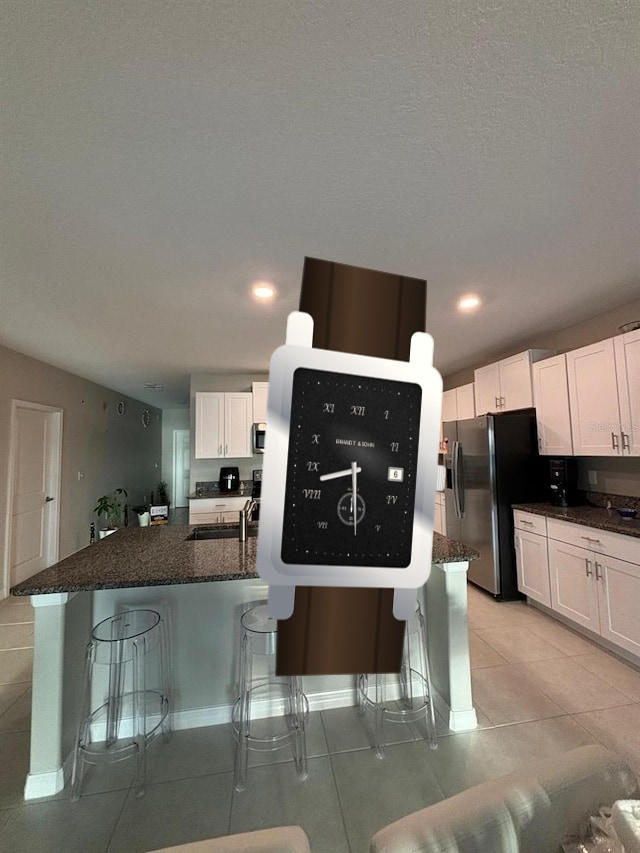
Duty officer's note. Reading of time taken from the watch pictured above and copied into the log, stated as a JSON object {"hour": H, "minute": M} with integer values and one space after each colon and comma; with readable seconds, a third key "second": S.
{"hour": 8, "minute": 29}
